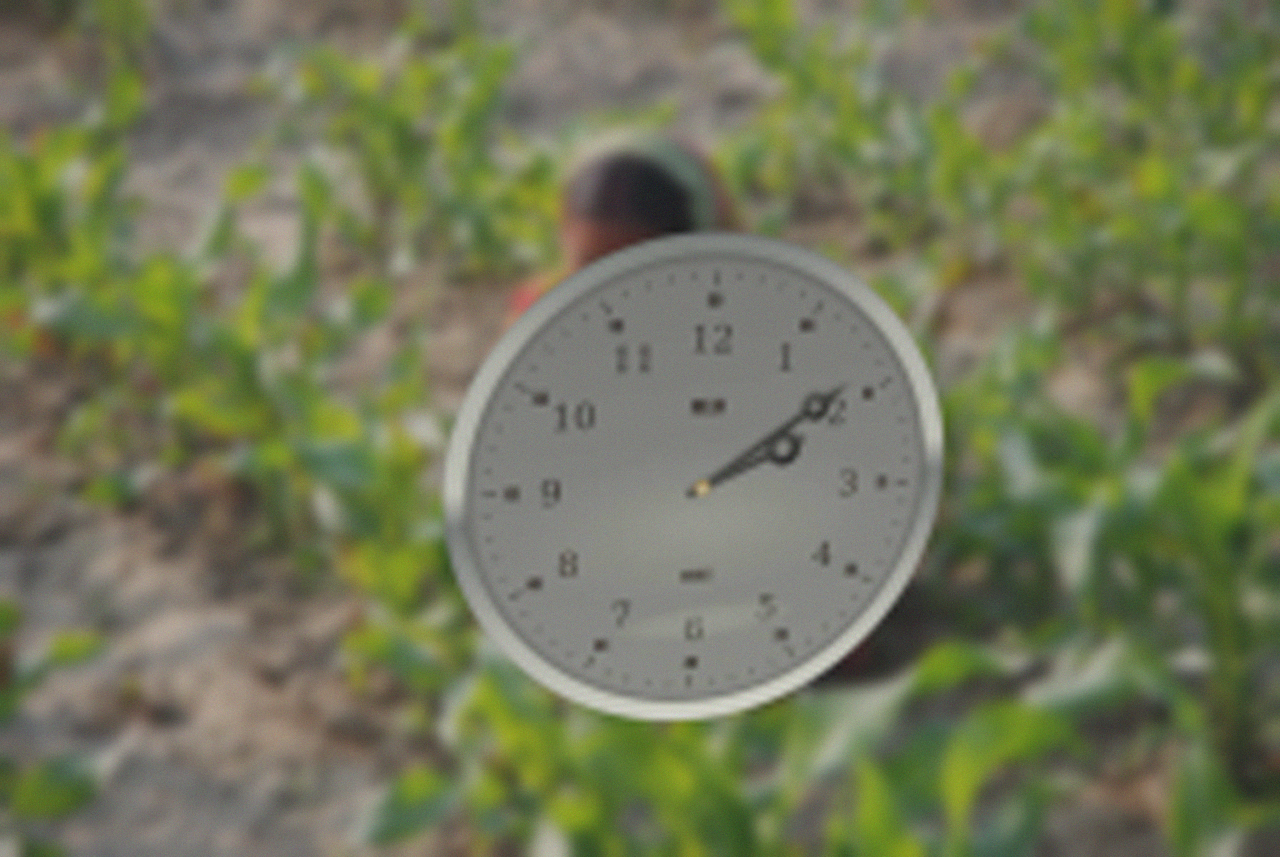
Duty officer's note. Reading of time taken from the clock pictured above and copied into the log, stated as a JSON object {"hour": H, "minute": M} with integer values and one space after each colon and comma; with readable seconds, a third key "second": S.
{"hour": 2, "minute": 9}
